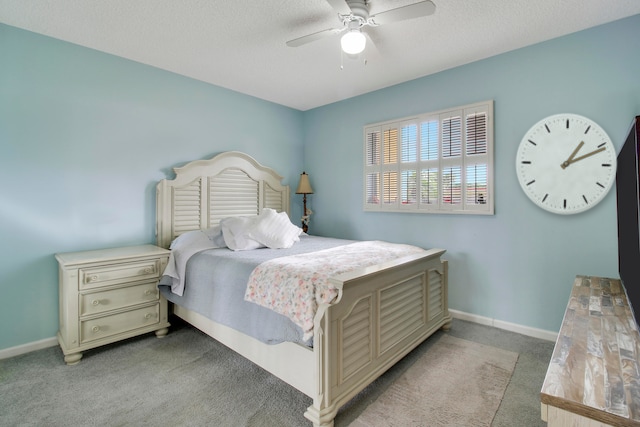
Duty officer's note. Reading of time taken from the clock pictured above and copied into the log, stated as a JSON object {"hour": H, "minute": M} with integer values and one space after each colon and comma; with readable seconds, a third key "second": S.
{"hour": 1, "minute": 11}
